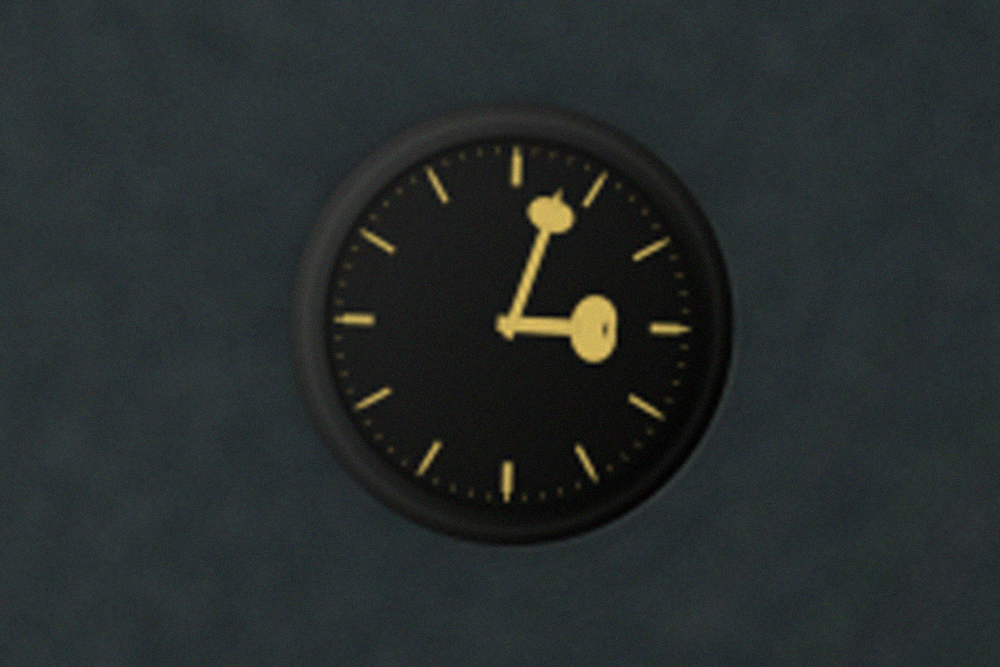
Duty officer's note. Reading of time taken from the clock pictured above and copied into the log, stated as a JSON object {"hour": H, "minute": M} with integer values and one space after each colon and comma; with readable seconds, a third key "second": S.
{"hour": 3, "minute": 3}
